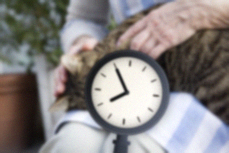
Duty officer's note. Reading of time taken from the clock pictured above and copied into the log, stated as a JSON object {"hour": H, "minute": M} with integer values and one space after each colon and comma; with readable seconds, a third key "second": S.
{"hour": 7, "minute": 55}
